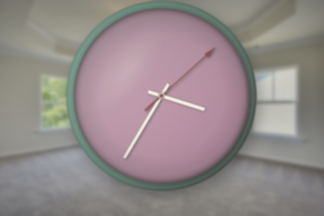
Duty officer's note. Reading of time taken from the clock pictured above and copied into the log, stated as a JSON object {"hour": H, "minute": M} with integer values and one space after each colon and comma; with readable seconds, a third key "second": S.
{"hour": 3, "minute": 35, "second": 8}
